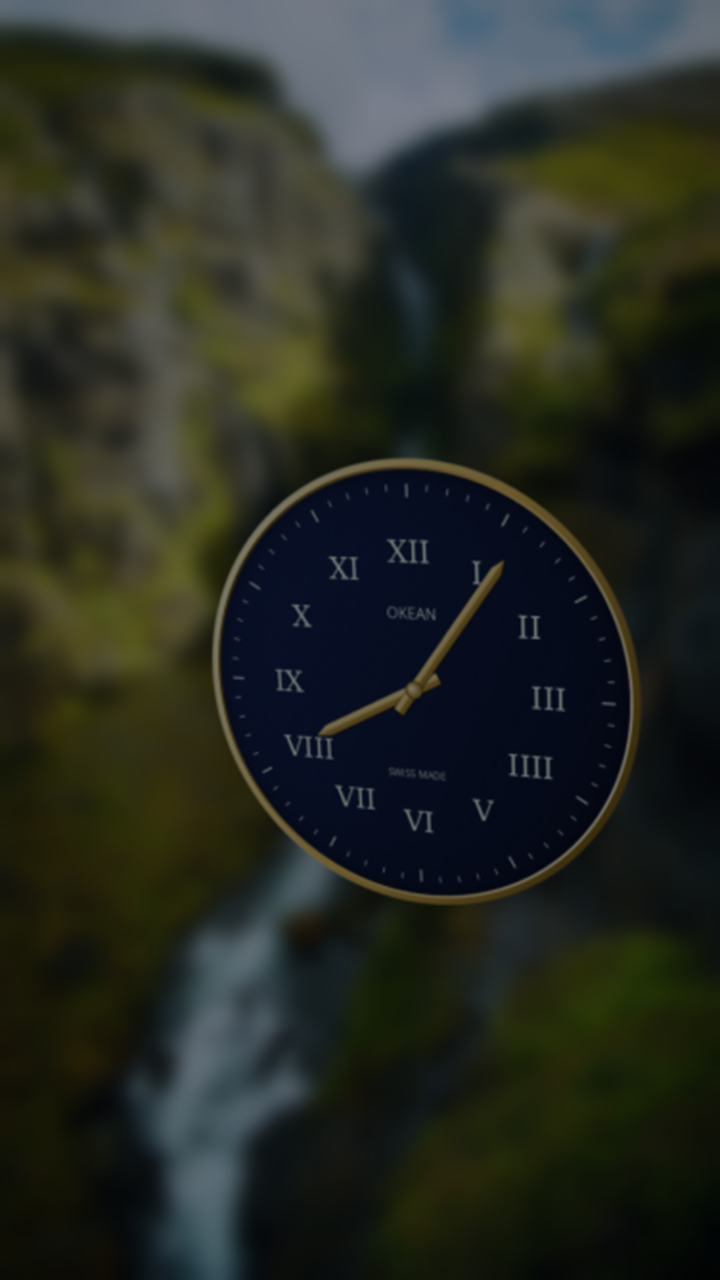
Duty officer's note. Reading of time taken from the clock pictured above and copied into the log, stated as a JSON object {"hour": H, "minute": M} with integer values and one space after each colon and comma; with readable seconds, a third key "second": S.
{"hour": 8, "minute": 6}
